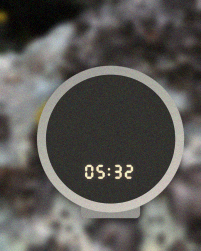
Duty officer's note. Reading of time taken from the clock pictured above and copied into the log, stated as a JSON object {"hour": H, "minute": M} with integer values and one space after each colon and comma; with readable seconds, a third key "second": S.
{"hour": 5, "minute": 32}
